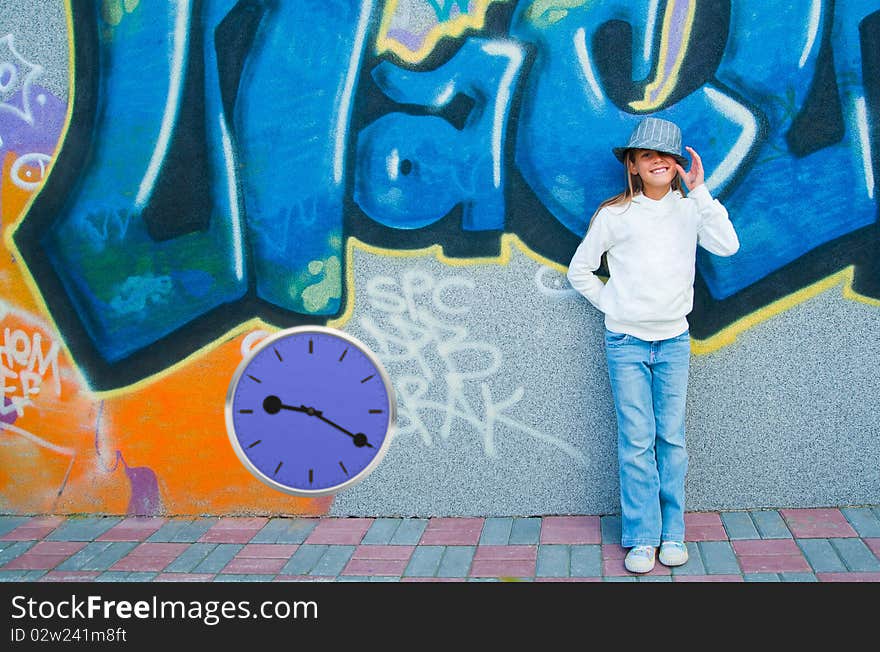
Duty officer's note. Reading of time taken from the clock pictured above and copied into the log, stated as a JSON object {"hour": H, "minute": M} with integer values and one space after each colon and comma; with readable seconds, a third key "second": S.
{"hour": 9, "minute": 20}
